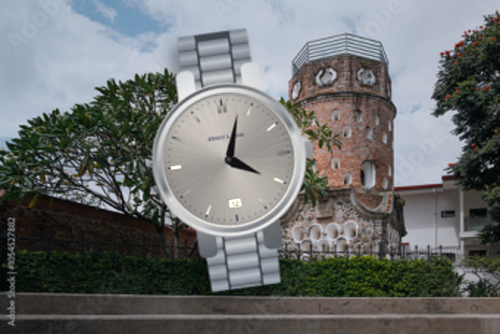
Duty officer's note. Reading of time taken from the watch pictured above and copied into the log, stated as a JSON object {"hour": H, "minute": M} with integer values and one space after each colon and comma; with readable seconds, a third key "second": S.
{"hour": 4, "minute": 3}
